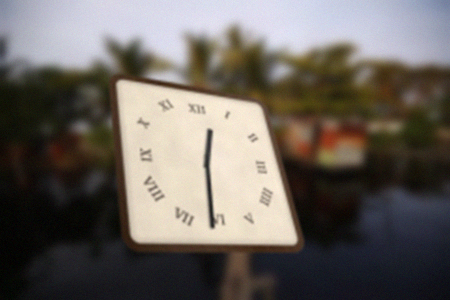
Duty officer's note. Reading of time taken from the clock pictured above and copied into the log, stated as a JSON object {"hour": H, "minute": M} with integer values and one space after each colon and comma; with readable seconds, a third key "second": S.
{"hour": 12, "minute": 31}
